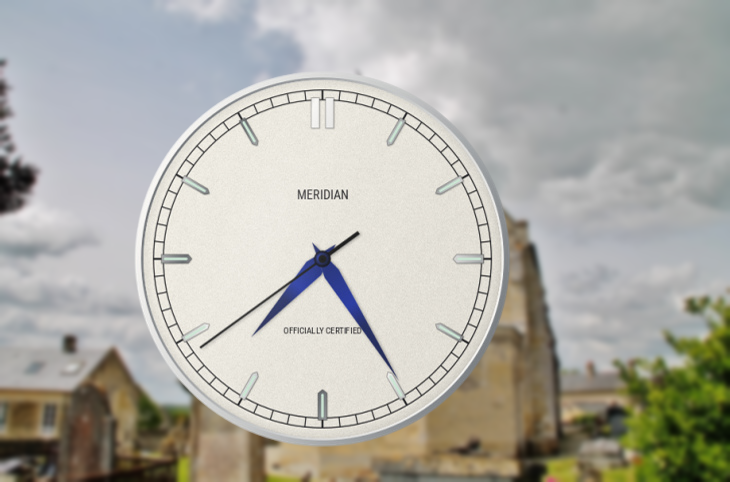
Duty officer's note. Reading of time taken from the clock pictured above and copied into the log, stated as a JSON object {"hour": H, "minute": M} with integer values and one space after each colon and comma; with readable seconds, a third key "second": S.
{"hour": 7, "minute": 24, "second": 39}
